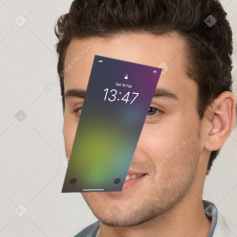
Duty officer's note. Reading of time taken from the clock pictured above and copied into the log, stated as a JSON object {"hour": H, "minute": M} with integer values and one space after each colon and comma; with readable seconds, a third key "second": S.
{"hour": 13, "minute": 47}
